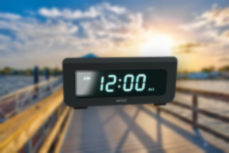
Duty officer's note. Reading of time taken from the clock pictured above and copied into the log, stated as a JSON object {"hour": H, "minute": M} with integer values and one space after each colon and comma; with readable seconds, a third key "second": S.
{"hour": 12, "minute": 0}
